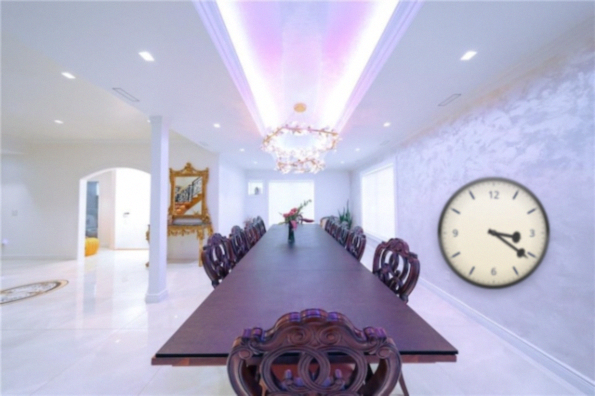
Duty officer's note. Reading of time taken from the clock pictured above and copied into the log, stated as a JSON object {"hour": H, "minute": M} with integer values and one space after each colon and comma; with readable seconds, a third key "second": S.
{"hour": 3, "minute": 21}
